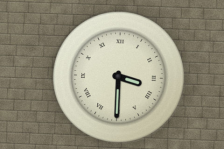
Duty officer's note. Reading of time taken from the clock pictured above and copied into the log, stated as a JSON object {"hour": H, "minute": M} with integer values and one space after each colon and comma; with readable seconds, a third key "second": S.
{"hour": 3, "minute": 30}
